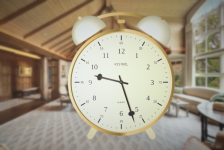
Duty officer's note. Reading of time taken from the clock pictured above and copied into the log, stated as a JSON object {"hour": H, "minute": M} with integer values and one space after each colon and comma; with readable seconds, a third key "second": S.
{"hour": 9, "minute": 27}
